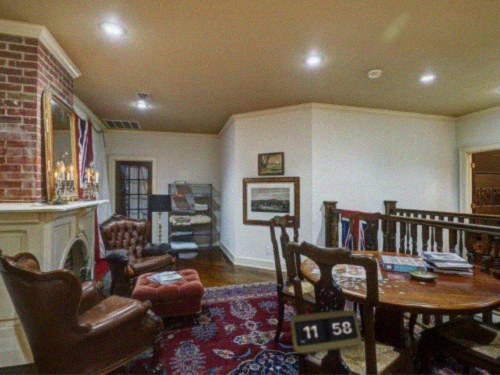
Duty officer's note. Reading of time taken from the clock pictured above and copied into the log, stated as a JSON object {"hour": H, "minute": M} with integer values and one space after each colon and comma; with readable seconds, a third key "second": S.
{"hour": 11, "minute": 58}
